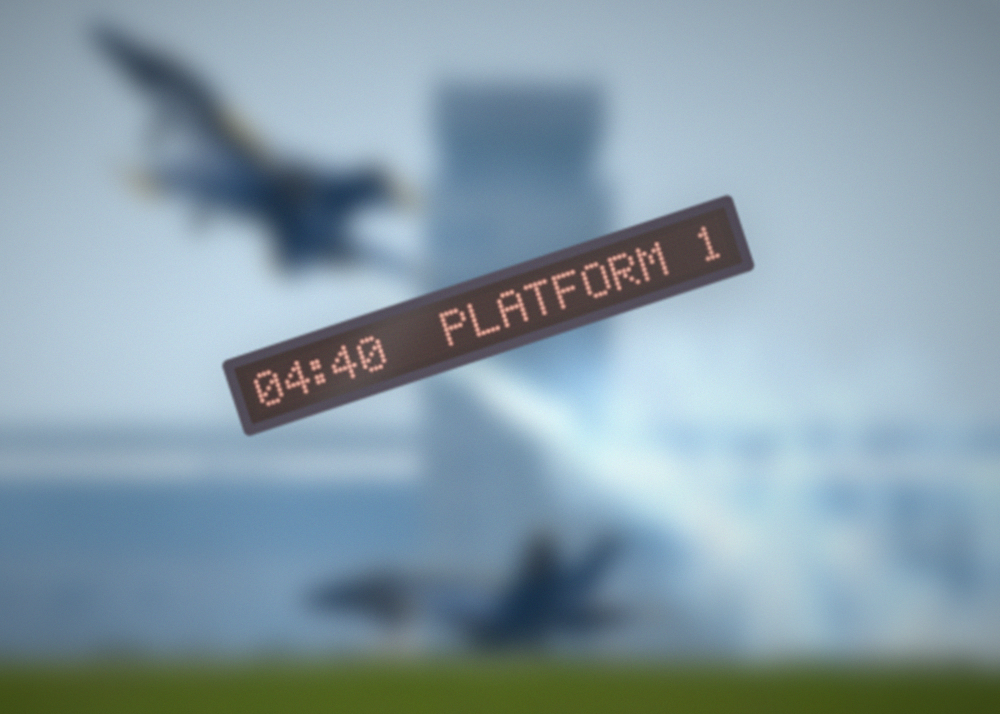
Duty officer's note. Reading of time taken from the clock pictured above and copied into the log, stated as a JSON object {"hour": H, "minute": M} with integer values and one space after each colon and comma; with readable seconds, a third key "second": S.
{"hour": 4, "minute": 40}
